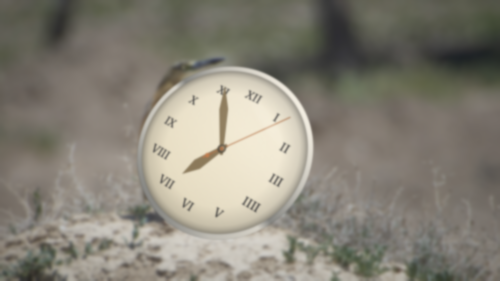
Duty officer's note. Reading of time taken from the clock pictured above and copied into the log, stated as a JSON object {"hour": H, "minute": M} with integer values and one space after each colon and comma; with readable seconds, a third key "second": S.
{"hour": 6, "minute": 55, "second": 6}
